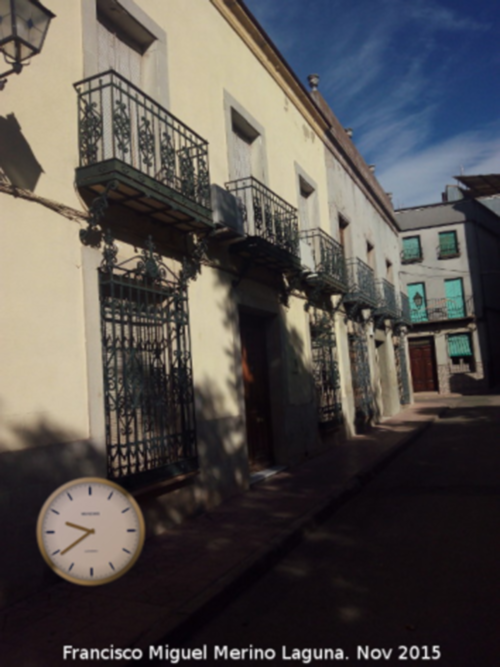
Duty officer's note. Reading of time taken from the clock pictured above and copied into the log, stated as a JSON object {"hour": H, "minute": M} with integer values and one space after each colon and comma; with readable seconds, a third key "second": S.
{"hour": 9, "minute": 39}
